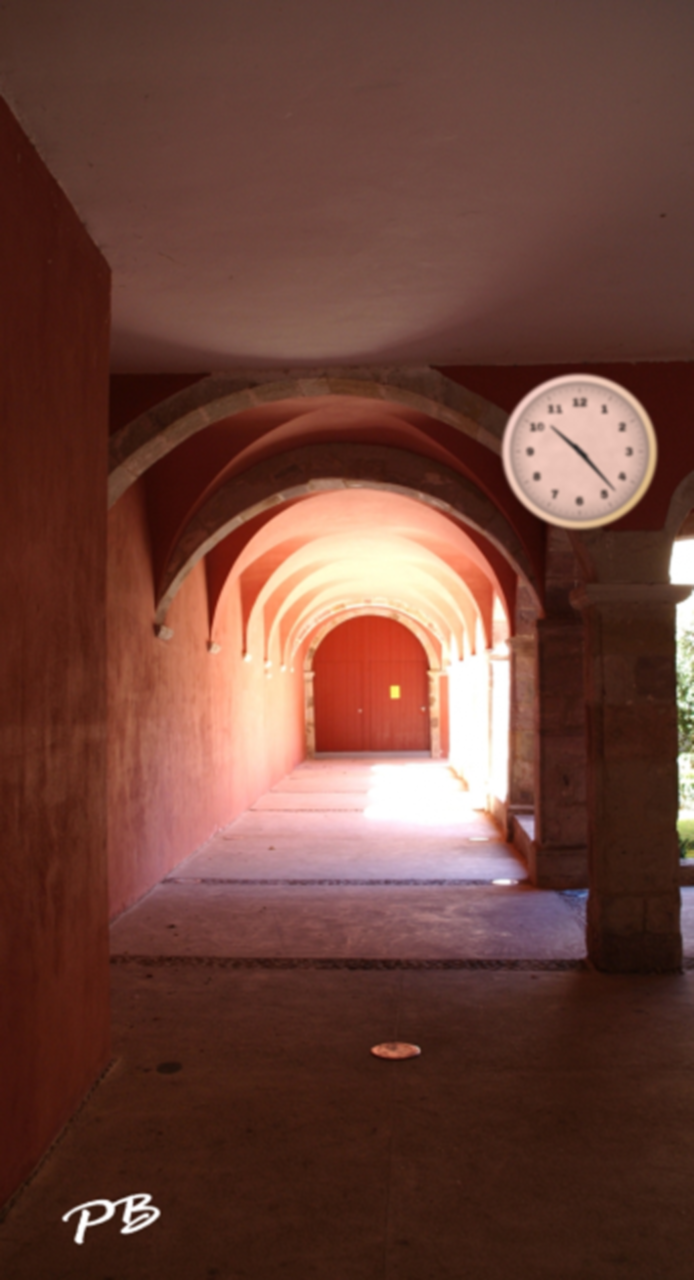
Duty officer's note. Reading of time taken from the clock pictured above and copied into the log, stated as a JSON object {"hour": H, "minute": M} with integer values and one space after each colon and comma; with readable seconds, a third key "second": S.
{"hour": 10, "minute": 23}
